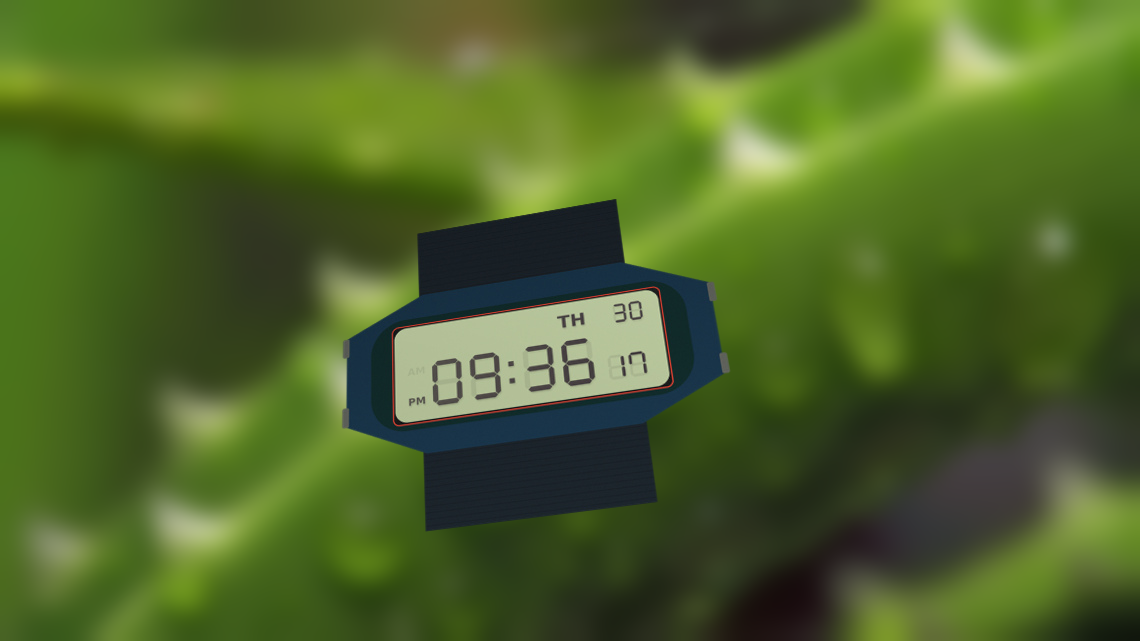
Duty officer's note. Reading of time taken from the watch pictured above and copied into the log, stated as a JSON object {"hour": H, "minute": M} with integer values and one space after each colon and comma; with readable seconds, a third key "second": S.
{"hour": 9, "minute": 36, "second": 17}
